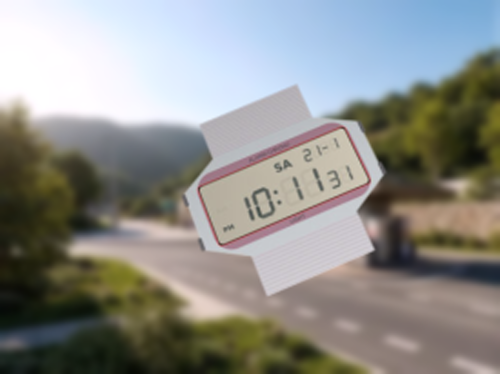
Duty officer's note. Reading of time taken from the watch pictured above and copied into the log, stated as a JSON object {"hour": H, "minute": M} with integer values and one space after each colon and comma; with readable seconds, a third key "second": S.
{"hour": 10, "minute": 11, "second": 31}
